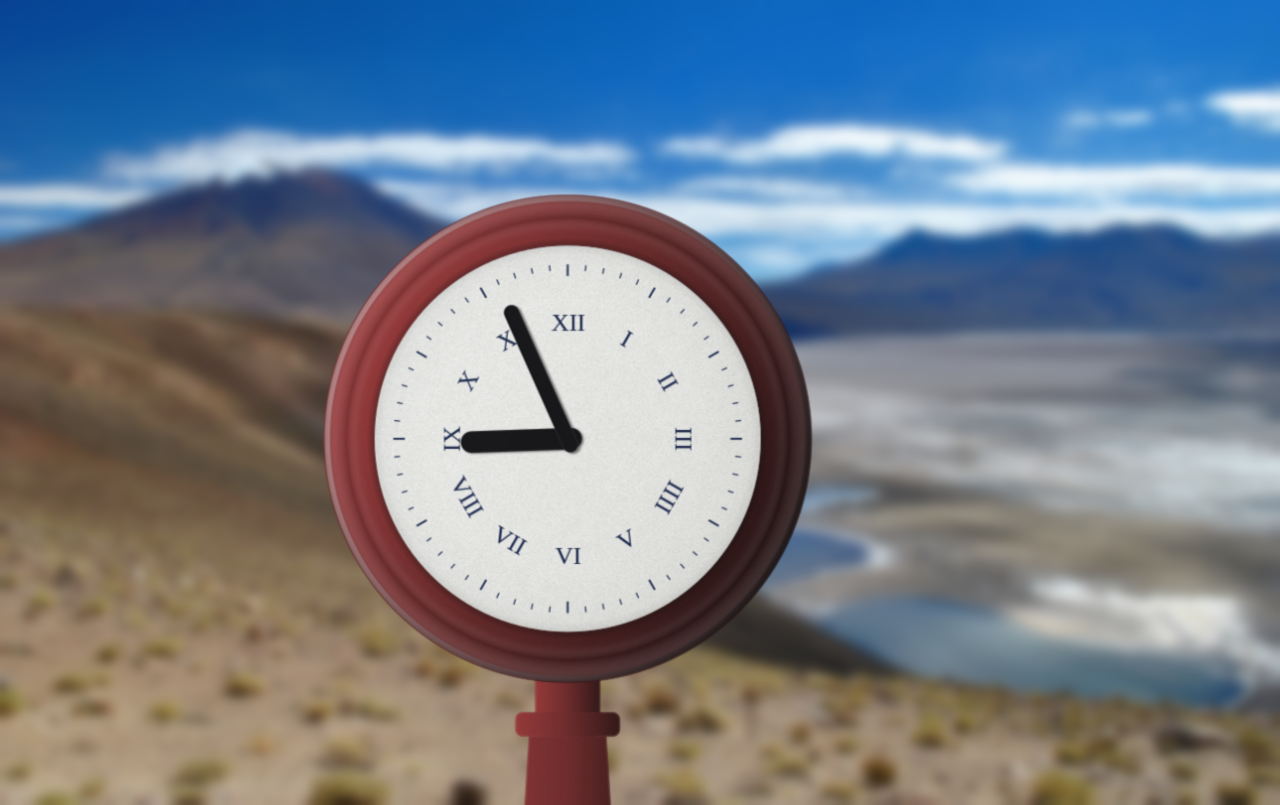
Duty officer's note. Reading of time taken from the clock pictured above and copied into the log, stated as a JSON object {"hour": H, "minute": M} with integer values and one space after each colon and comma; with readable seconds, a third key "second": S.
{"hour": 8, "minute": 56}
